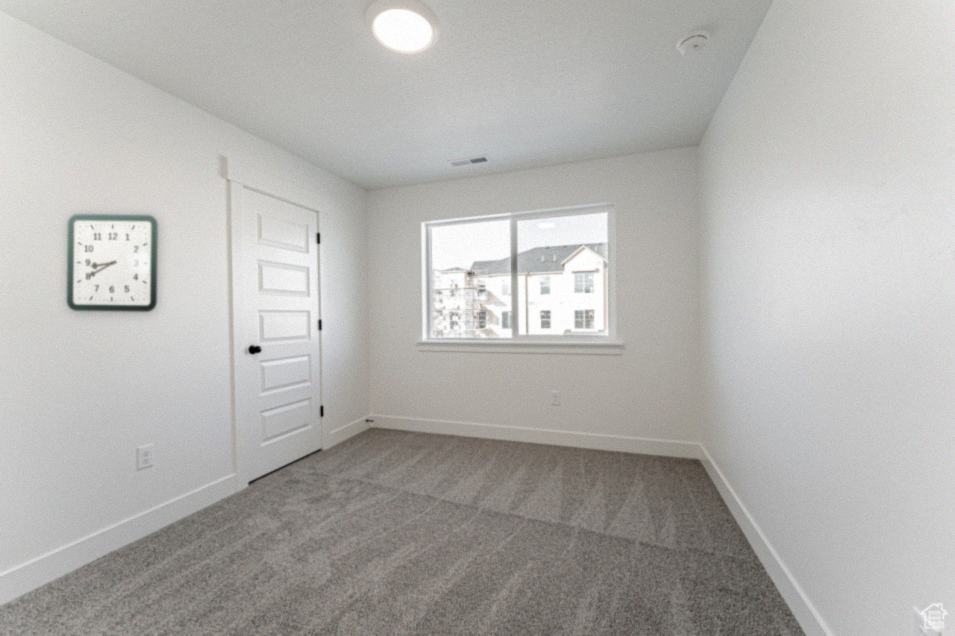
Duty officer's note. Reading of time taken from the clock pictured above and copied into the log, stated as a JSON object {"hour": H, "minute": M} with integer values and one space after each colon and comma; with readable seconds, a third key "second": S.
{"hour": 8, "minute": 40}
